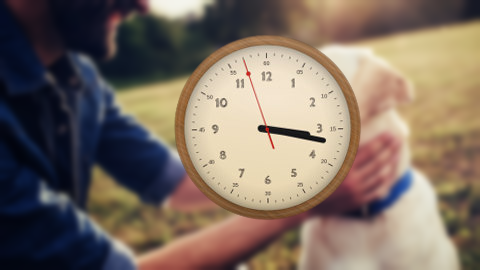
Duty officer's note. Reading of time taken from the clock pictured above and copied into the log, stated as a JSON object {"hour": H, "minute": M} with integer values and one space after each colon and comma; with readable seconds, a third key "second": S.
{"hour": 3, "minute": 16, "second": 57}
